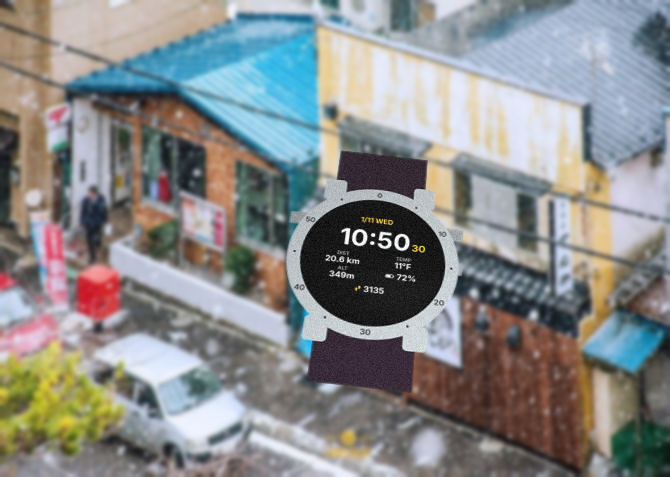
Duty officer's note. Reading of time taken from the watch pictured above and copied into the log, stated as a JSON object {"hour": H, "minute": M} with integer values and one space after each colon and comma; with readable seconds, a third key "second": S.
{"hour": 10, "minute": 50, "second": 30}
